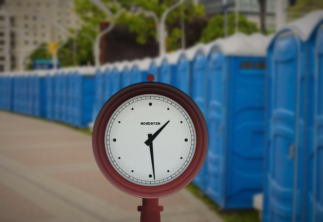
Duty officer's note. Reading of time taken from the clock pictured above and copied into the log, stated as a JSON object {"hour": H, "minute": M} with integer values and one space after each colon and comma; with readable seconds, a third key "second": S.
{"hour": 1, "minute": 29}
